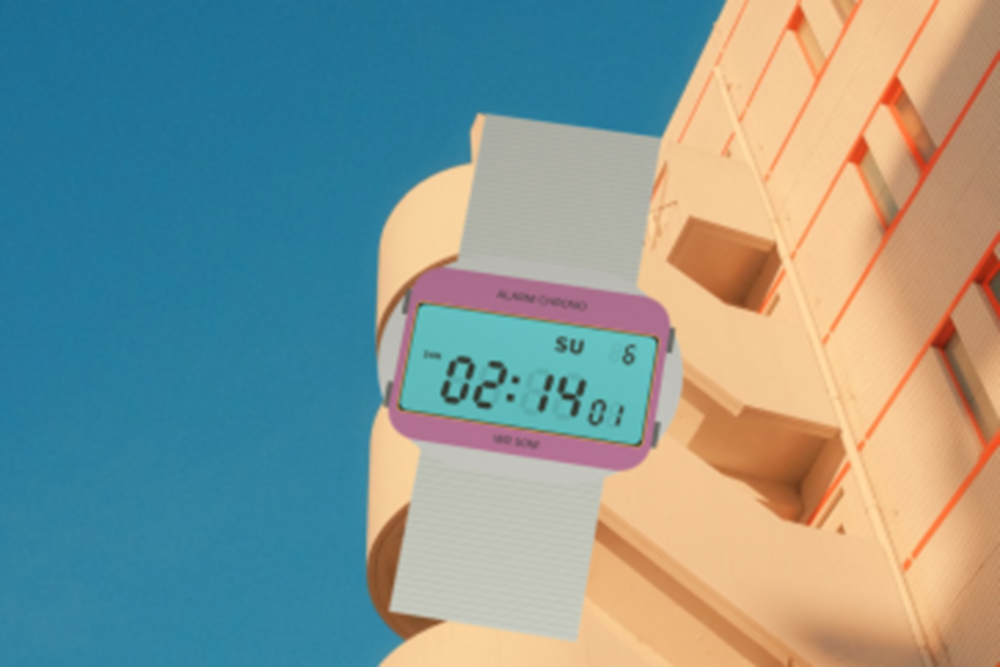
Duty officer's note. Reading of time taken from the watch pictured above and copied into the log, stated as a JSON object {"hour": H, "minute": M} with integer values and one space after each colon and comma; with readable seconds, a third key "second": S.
{"hour": 2, "minute": 14, "second": 1}
